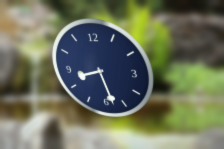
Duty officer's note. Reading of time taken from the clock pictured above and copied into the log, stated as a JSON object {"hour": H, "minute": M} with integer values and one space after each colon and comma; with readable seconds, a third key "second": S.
{"hour": 8, "minute": 28}
